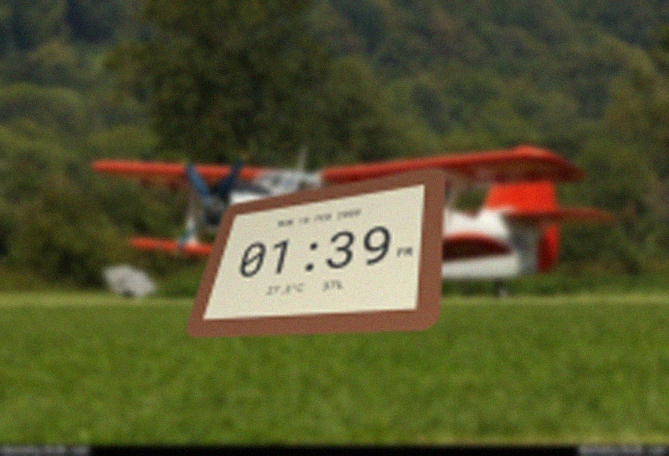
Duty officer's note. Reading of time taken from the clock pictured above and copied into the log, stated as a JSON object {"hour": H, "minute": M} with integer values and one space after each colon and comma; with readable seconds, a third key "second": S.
{"hour": 1, "minute": 39}
